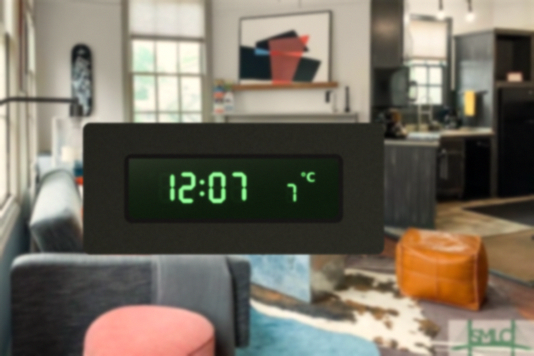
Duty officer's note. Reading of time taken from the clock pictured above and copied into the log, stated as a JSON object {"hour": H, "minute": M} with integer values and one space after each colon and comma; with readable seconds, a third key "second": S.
{"hour": 12, "minute": 7}
